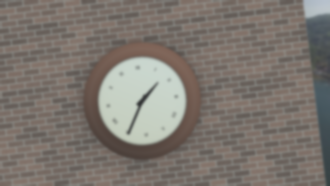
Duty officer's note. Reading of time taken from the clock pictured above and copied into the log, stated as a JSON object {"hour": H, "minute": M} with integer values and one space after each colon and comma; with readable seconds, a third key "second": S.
{"hour": 1, "minute": 35}
